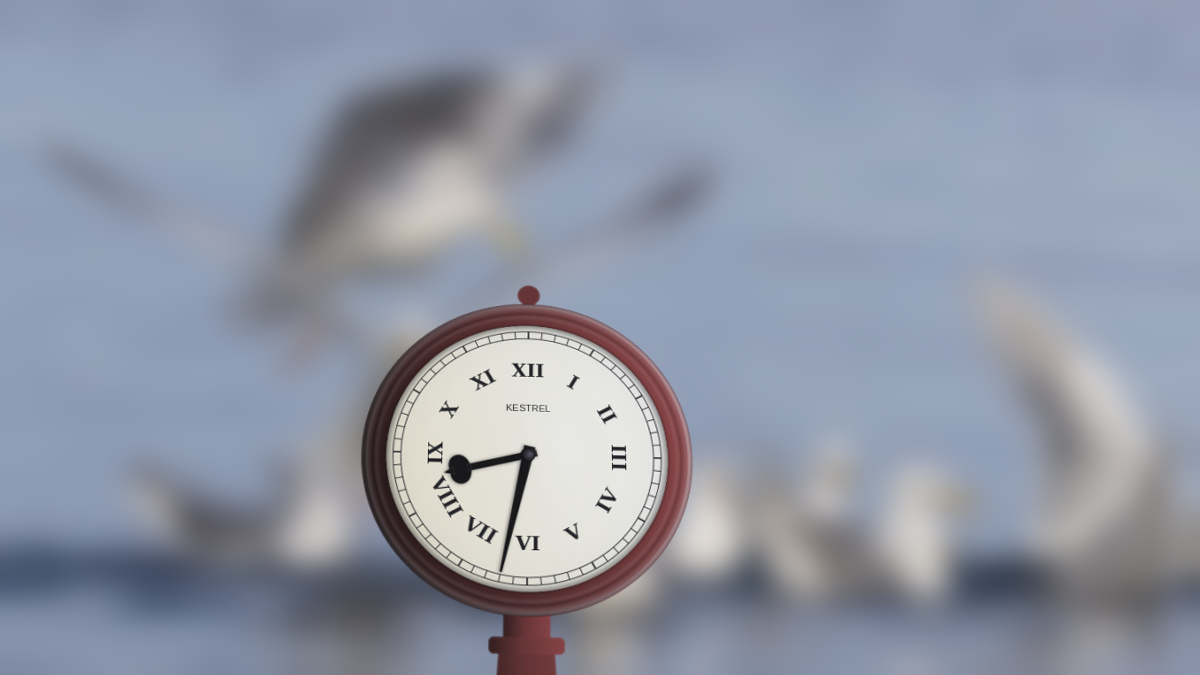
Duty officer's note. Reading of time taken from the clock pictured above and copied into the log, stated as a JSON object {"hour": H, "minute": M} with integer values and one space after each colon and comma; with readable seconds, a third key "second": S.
{"hour": 8, "minute": 32}
